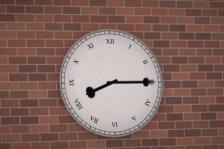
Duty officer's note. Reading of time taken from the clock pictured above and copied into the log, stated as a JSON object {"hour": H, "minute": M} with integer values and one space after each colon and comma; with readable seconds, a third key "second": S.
{"hour": 8, "minute": 15}
